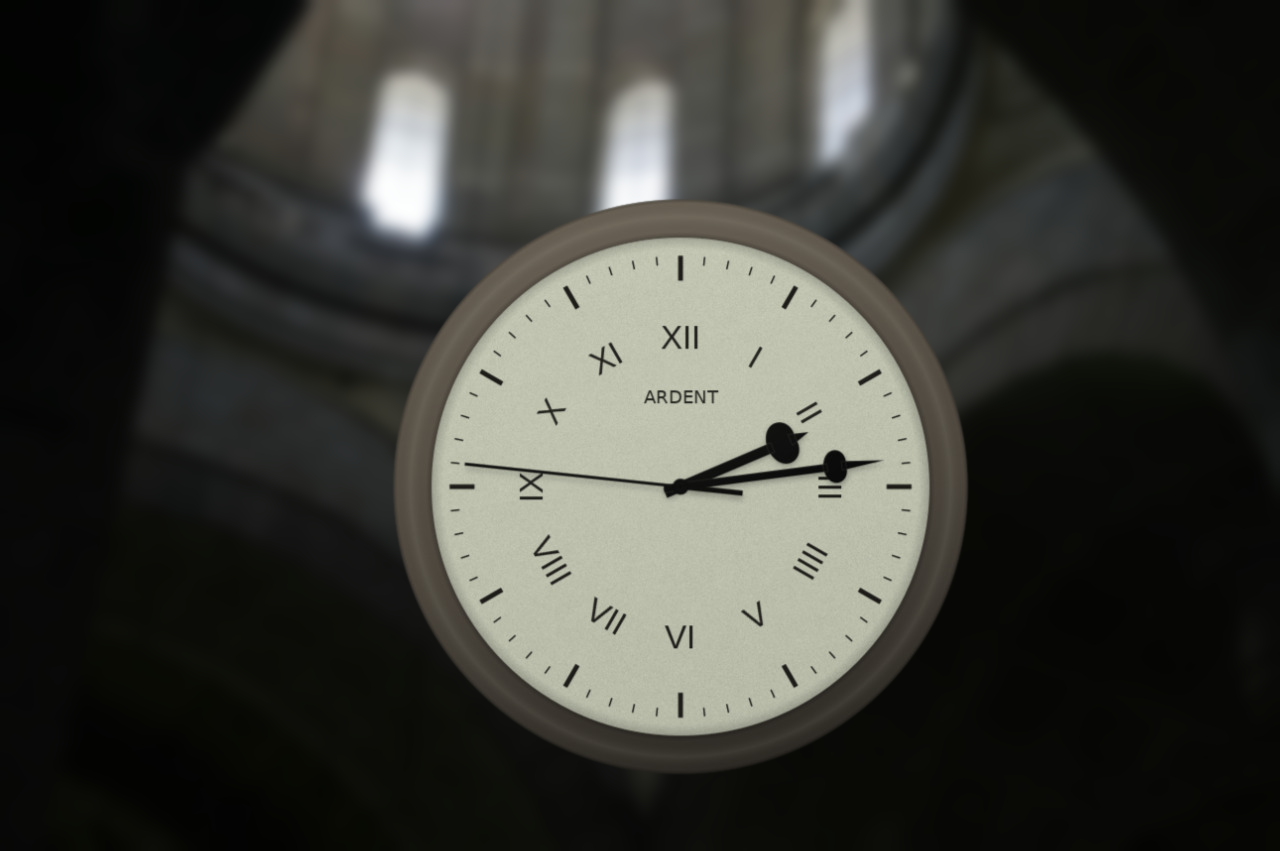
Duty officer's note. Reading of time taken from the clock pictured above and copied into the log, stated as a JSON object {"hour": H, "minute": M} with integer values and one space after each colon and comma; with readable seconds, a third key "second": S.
{"hour": 2, "minute": 13, "second": 46}
